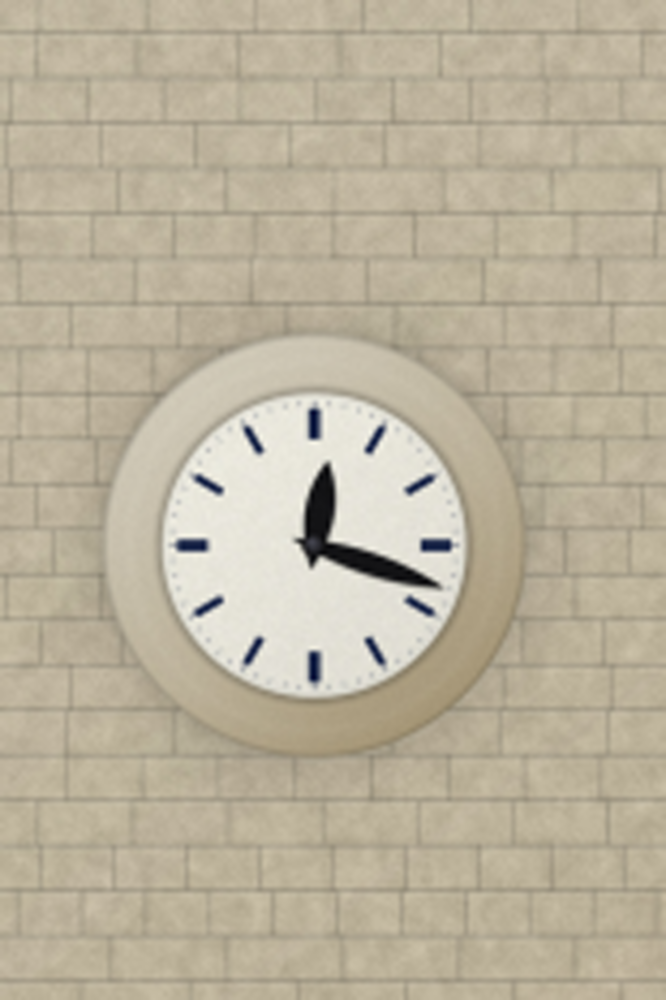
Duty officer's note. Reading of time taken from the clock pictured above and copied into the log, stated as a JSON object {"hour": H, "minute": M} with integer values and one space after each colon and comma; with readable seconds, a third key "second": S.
{"hour": 12, "minute": 18}
